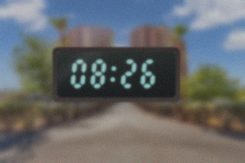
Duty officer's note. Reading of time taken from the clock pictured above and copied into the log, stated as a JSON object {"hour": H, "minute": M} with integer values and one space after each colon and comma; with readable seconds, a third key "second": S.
{"hour": 8, "minute": 26}
